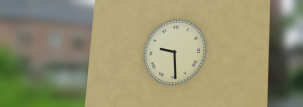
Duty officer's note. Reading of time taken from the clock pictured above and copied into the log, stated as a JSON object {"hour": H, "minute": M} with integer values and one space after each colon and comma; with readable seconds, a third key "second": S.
{"hour": 9, "minute": 29}
